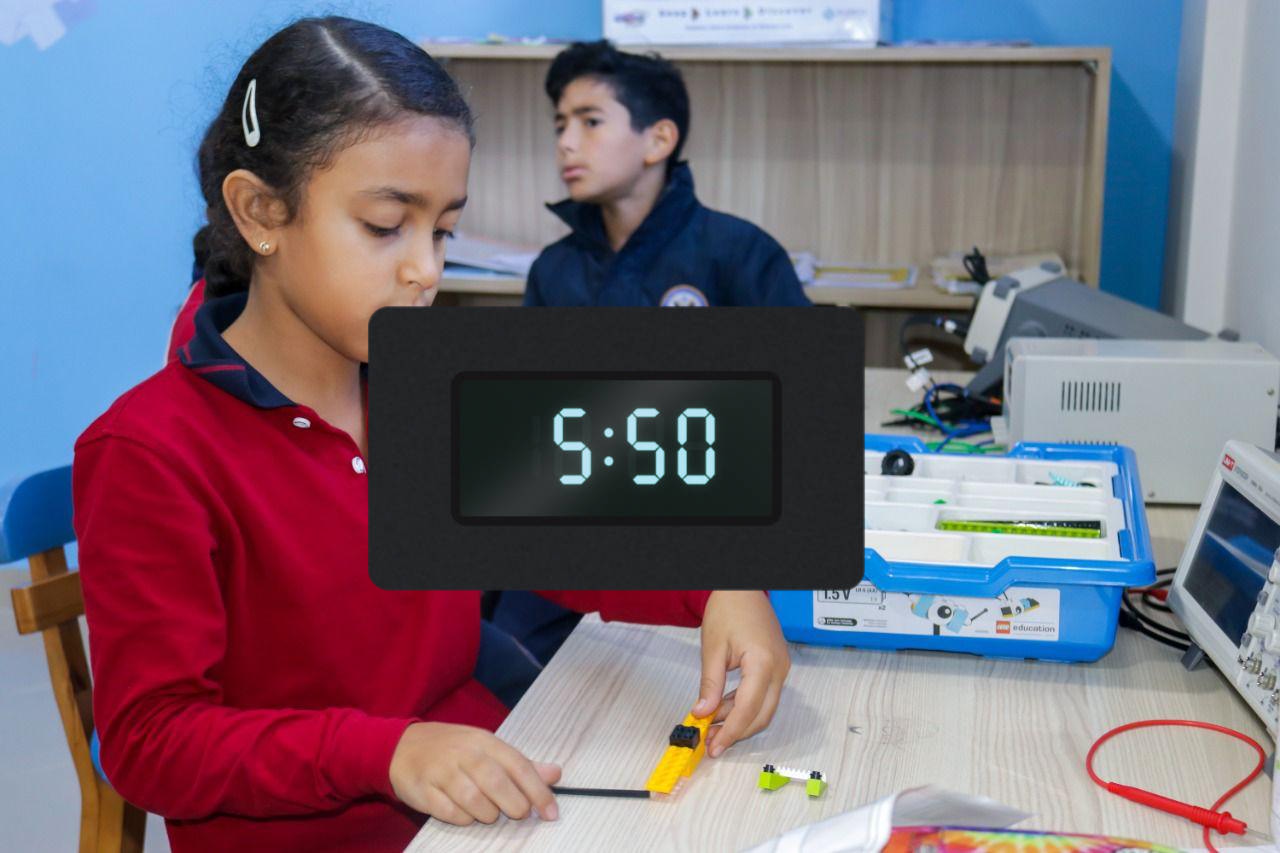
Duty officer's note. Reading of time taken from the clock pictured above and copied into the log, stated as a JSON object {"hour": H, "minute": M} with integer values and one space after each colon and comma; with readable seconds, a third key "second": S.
{"hour": 5, "minute": 50}
